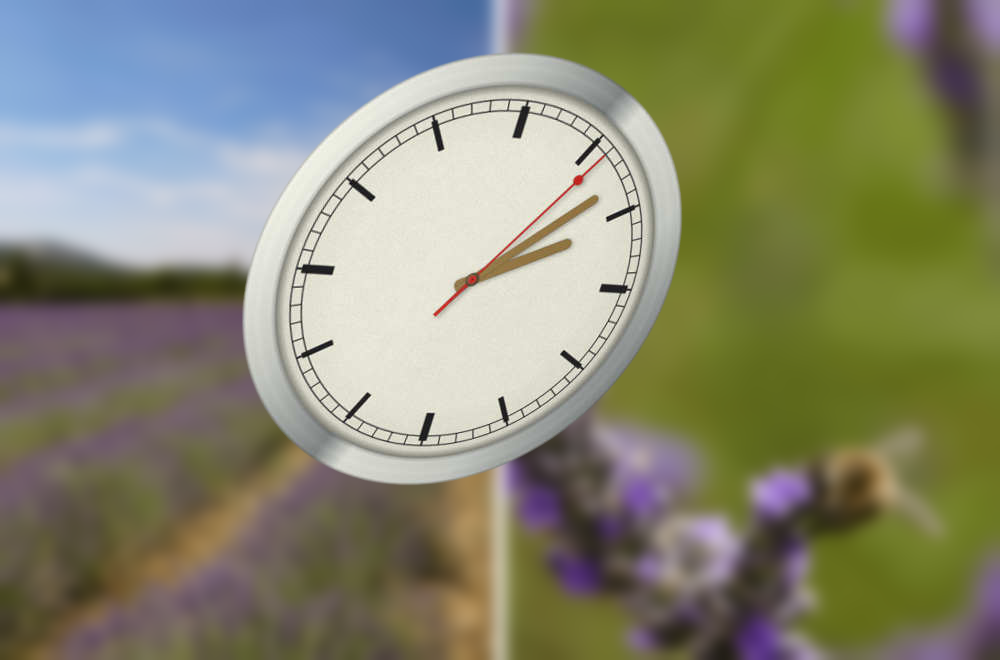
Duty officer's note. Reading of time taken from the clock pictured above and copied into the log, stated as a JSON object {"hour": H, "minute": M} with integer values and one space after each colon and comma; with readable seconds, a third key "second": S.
{"hour": 2, "minute": 8, "second": 6}
